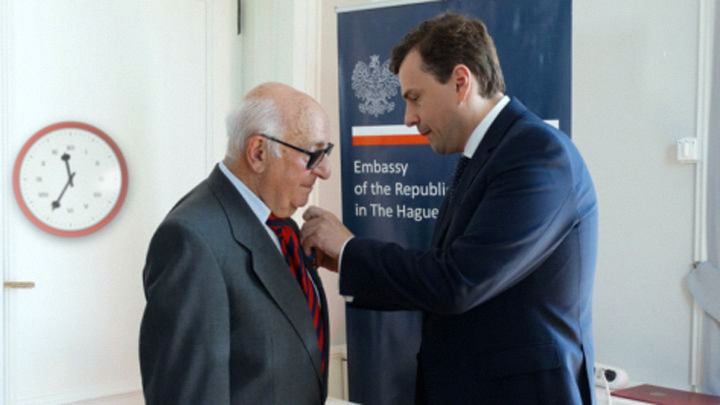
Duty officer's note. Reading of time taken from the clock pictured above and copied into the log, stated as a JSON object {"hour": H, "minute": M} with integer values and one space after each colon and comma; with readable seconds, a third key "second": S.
{"hour": 11, "minute": 35}
